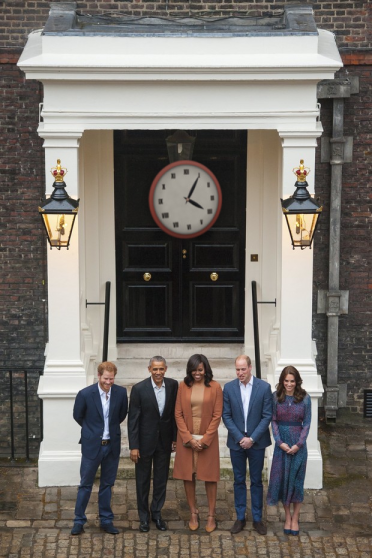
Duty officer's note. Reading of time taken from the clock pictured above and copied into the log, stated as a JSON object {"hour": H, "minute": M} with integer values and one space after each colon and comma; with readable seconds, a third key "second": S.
{"hour": 4, "minute": 5}
